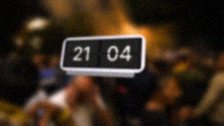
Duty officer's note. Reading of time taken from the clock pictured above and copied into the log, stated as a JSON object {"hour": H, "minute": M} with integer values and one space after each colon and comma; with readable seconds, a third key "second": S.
{"hour": 21, "minute": 4}
